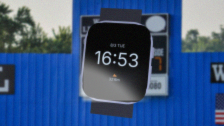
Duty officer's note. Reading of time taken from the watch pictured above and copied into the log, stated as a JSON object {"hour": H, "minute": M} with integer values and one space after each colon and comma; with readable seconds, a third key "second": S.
{"hour": 16, "minute": 53}
